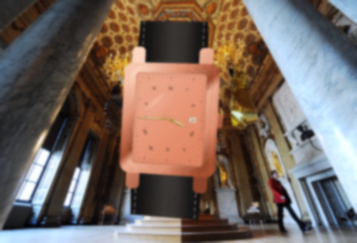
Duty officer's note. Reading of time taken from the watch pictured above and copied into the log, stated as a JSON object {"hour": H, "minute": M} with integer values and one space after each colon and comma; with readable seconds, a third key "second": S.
{"hour": 3, "minute": 45}
